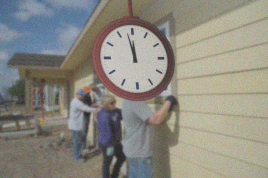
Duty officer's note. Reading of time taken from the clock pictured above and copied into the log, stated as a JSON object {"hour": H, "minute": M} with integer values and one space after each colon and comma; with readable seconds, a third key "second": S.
{"hour": 11, "minute": 58}
